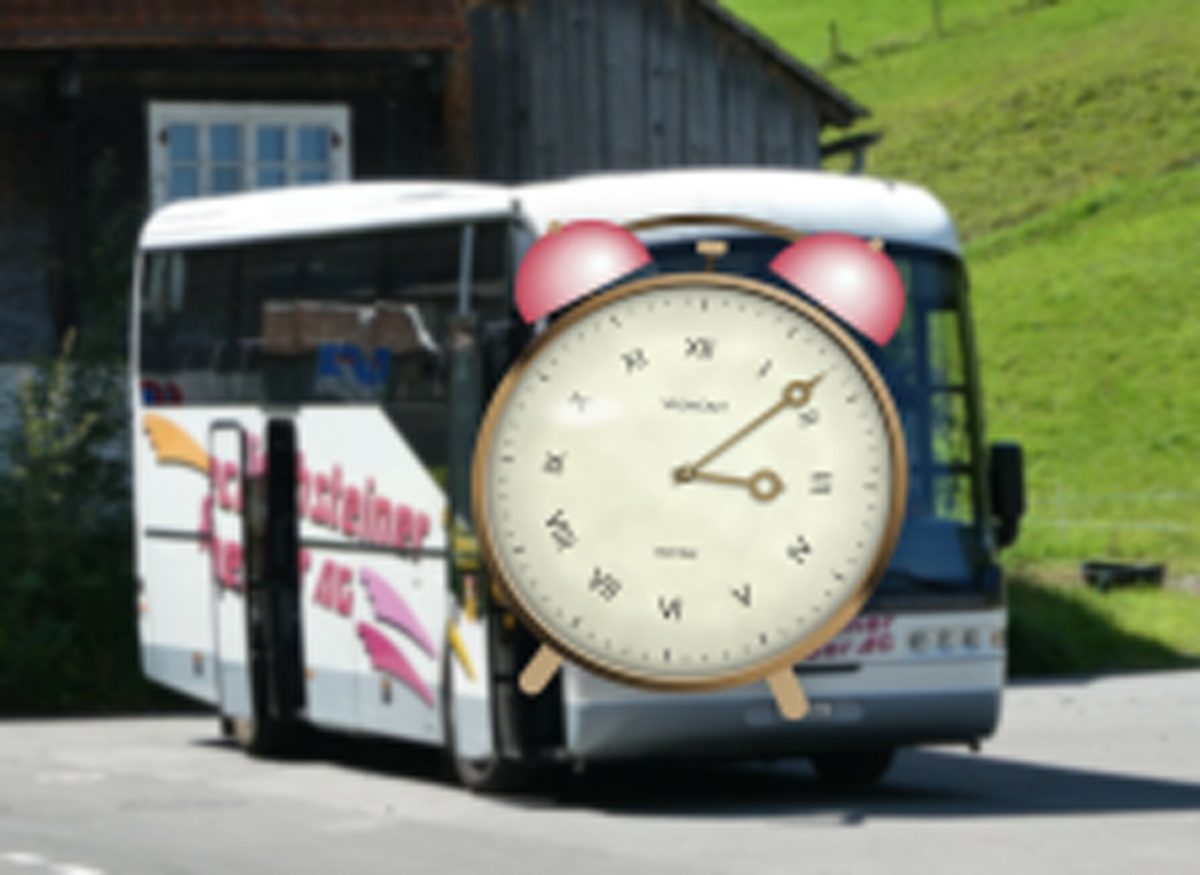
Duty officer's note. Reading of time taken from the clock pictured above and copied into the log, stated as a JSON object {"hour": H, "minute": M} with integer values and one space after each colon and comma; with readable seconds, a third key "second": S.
{"hour": 3, "minute": 8}
